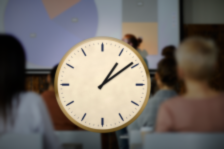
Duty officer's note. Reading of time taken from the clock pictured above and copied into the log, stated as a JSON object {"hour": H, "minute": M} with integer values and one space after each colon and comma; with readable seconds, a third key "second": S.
{"hour": 1, "minute": 9}
